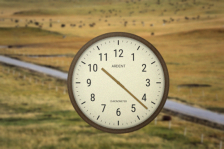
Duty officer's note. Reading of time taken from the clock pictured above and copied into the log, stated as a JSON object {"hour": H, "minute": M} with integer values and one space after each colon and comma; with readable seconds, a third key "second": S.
{"hour": 10, "minute": 22}
